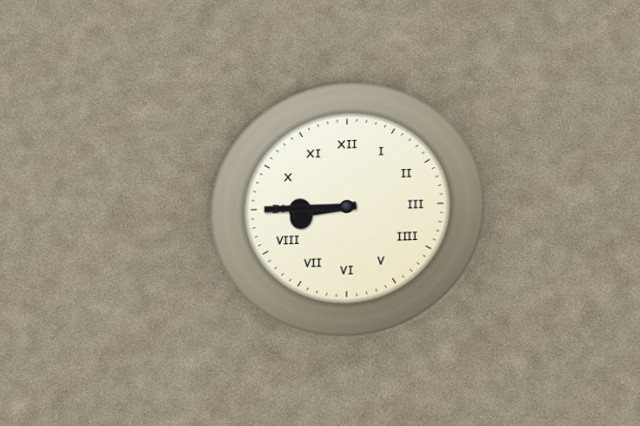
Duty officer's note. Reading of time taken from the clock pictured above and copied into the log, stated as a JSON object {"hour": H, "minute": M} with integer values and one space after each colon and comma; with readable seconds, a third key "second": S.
{"hour": 8, "minute": 45}
